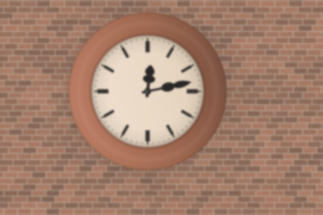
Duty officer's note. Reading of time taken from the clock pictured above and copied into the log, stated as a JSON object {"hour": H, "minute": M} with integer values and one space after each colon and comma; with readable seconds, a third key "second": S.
{"hour": 12, "minute": 13}
